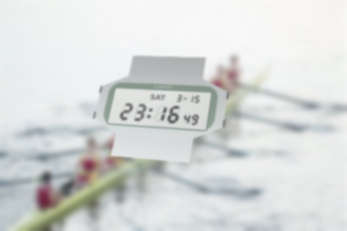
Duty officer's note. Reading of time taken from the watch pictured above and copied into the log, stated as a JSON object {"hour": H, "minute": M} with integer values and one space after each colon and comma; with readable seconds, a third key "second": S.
{"hour": 23, "minute": 16}
